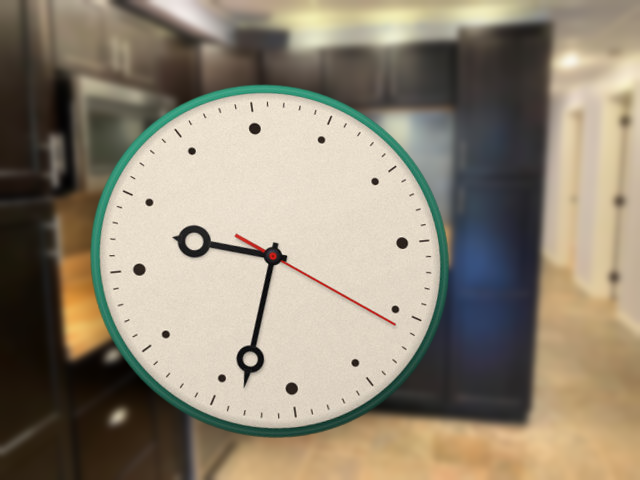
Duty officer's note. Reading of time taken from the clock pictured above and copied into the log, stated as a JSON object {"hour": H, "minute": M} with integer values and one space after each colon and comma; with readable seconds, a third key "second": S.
{"hour": 9, "minute": 33, "second": 21}
